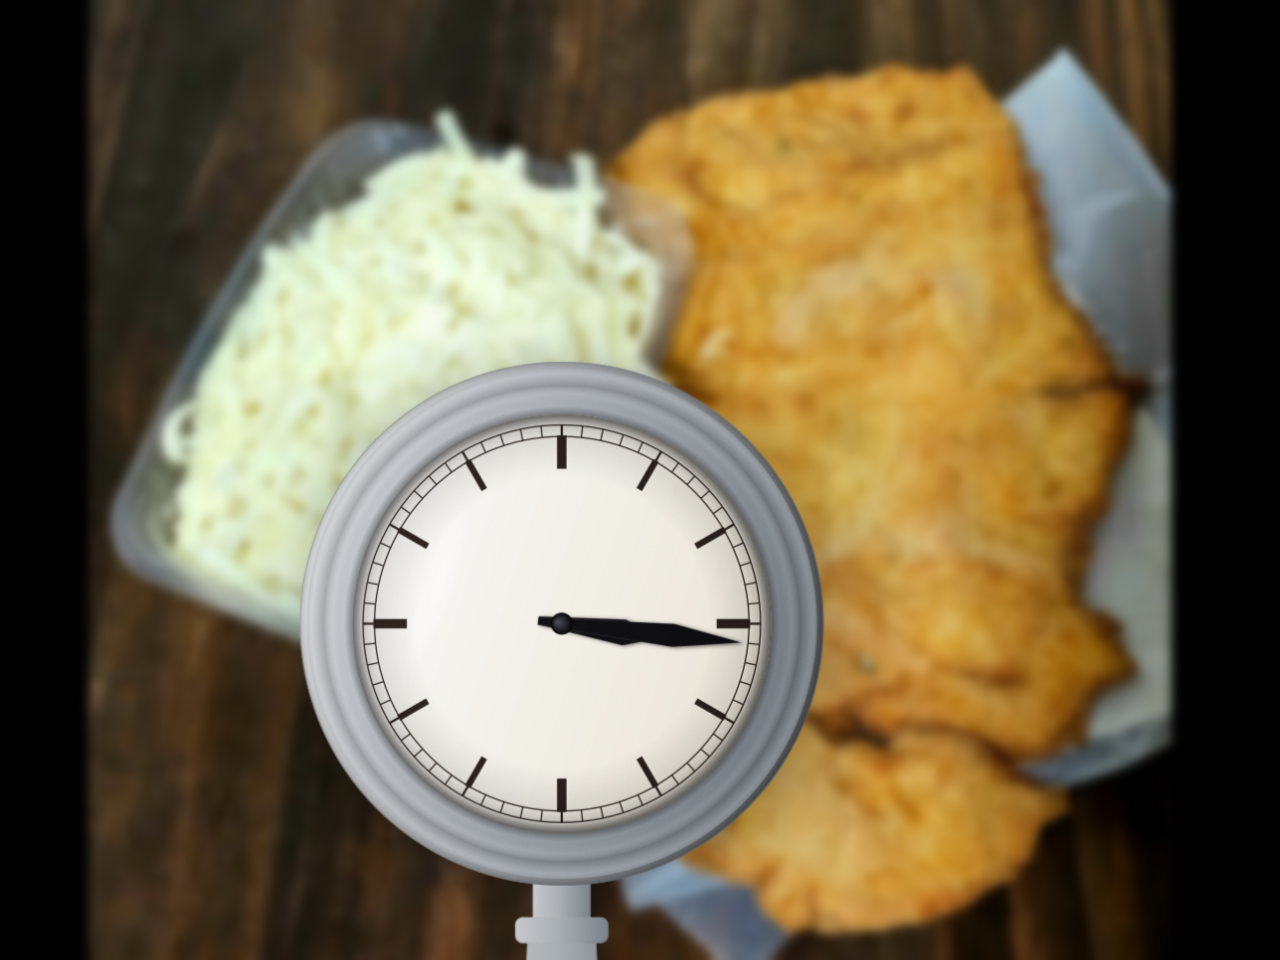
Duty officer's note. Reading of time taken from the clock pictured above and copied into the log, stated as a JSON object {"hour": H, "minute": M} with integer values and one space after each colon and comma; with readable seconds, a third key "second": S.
{"hour": 3, "minute": 16}
